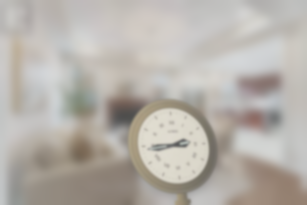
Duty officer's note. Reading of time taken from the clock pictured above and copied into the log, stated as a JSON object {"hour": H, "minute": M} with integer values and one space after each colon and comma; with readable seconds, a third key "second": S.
{"hour": 2, "minute": 44}
